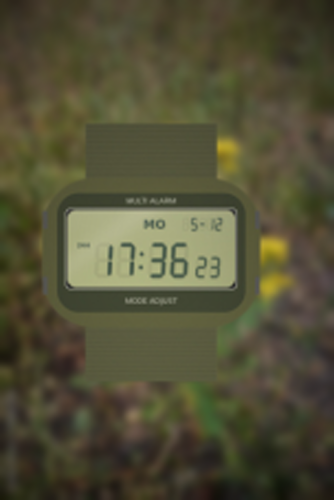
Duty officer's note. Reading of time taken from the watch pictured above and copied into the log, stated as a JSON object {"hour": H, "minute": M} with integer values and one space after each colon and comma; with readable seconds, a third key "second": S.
{"hour": 17, "minute": 36, "second": 23}
